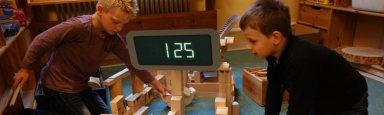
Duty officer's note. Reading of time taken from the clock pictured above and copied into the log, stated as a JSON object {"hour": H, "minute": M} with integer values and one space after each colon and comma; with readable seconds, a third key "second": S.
{"hour": 1, "minute": 25}
